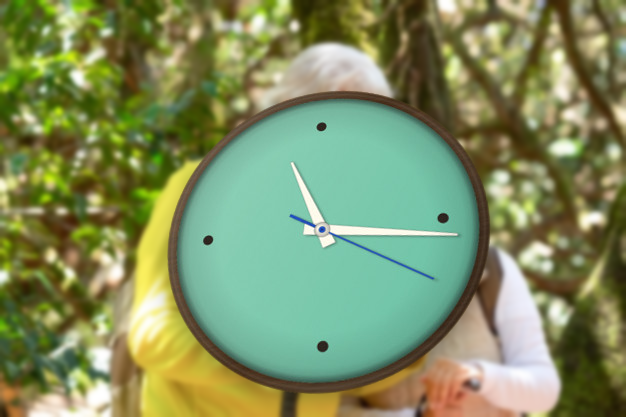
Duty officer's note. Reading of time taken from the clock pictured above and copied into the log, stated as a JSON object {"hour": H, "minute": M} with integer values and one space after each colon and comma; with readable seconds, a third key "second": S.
{"hour": 11, "minute": 16, "second": 20}
